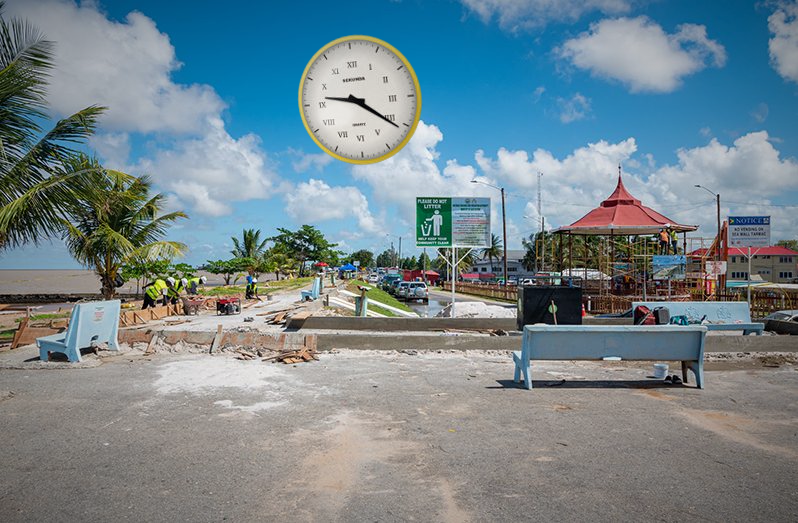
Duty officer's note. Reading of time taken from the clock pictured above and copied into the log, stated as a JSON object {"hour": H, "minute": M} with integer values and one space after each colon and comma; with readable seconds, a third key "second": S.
{"hour": 9, "minute": 21}
